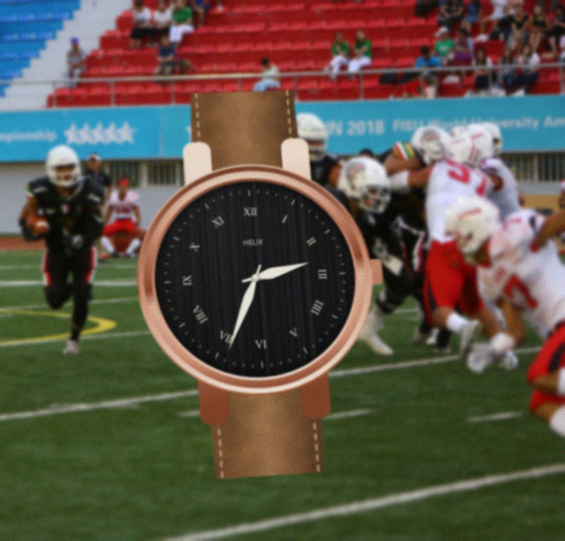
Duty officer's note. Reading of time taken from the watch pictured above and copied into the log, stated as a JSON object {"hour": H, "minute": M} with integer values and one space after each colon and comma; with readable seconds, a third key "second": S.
{"hour": 2, "minute": 34}
